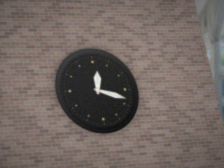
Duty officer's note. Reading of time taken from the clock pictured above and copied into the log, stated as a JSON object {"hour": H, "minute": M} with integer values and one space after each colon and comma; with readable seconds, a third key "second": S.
{"hour": 12, "minute": 18}
